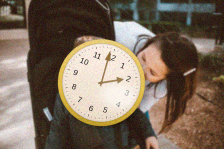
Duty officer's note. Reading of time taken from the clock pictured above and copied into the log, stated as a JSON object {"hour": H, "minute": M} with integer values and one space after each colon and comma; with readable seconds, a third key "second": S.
{"hour": 1, "minute": 59}
